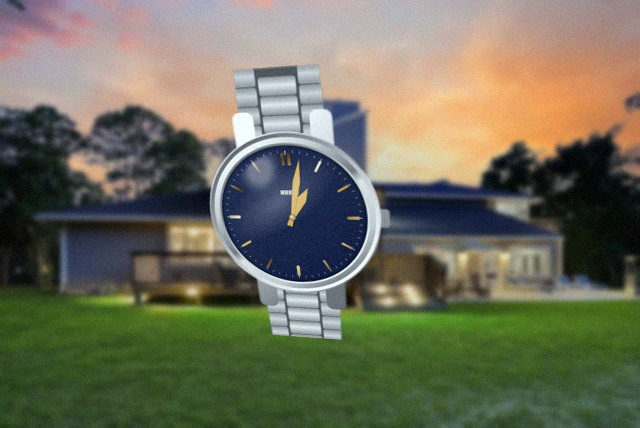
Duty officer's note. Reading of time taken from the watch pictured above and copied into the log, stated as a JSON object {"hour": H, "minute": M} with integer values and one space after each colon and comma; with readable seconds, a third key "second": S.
{"hour": 1, "minute": 2}
